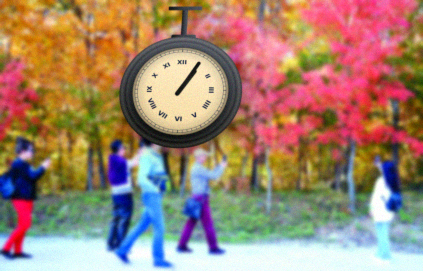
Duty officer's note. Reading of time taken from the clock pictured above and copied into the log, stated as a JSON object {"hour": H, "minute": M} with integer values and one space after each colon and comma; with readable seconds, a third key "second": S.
{"hour": 1, "minute": 5}
